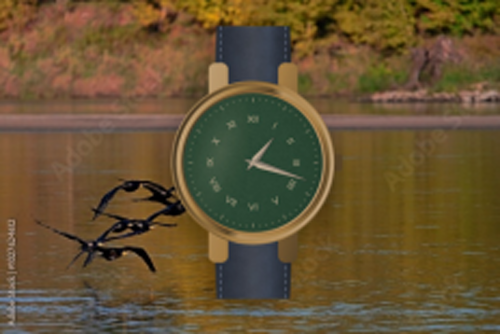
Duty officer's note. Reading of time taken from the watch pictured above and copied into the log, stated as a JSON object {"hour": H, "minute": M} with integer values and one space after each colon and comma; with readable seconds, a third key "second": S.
{"hour": 1, "minute": 18}
